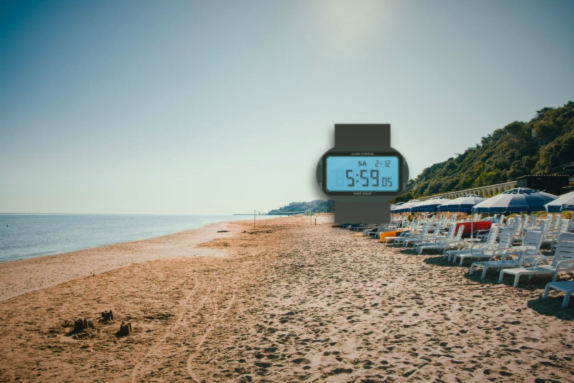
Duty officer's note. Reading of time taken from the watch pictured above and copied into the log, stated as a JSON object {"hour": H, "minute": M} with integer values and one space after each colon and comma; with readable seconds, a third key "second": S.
{"hour": 5, "minute": 59}
